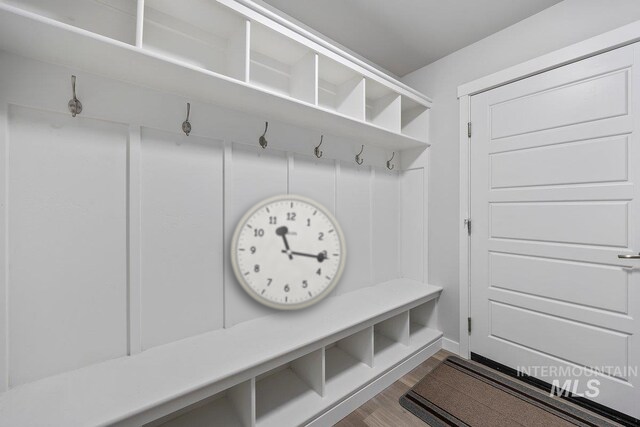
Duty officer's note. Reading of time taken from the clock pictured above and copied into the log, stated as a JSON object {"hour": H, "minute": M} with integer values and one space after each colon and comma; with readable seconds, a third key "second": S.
{"hour": 11, "minute": 16}
